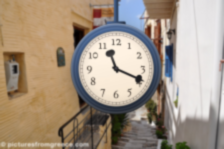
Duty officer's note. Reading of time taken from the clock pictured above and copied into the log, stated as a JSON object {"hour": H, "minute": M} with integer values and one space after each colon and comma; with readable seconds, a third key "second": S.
{"hour": 11, "minute": 19}
